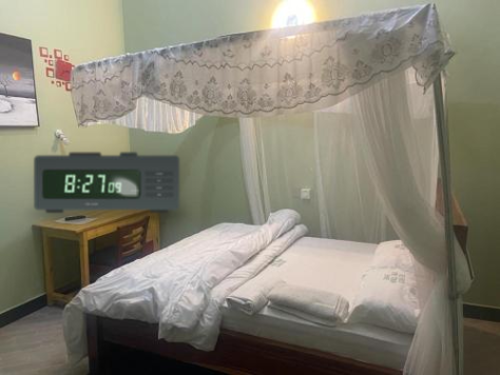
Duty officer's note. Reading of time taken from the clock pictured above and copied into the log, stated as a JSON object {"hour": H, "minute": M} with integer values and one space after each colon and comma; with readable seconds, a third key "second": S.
{"hour": 8, "minute": 27, "second": 9}
